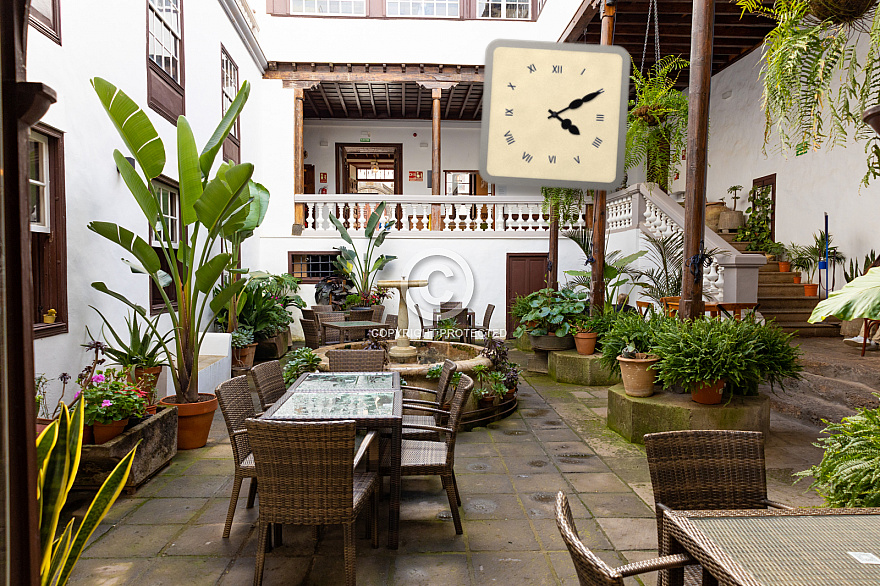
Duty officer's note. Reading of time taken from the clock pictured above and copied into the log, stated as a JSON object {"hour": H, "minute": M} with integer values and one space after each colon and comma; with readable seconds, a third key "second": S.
{"hour": 4, "minute": 10}
